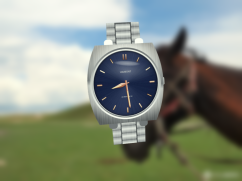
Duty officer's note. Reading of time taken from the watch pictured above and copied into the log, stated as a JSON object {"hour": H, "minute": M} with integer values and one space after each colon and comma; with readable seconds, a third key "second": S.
{"hour": 8, "minute": 29}
